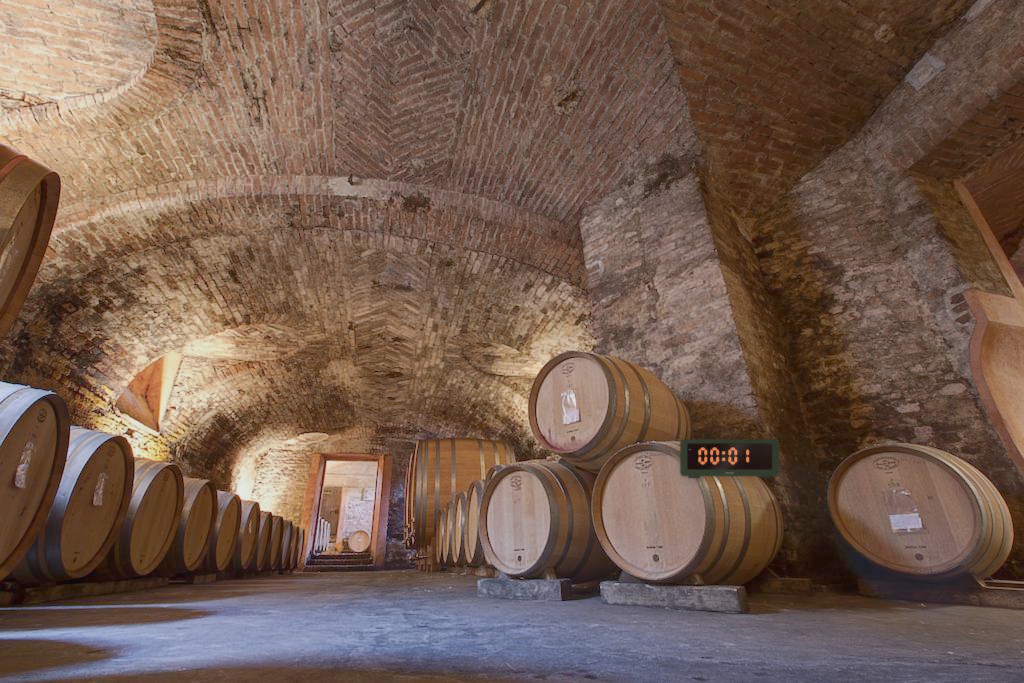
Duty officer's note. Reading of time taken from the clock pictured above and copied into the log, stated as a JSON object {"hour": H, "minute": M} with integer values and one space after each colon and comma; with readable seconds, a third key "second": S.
{"hour": 0, "minute": 1}
